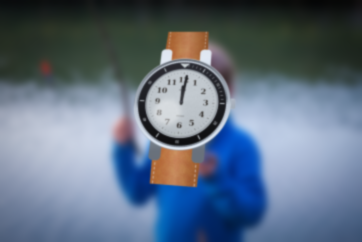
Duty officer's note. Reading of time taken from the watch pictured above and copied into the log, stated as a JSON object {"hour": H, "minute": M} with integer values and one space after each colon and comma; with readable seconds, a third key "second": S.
{"hour": 12, "minute": 1}
